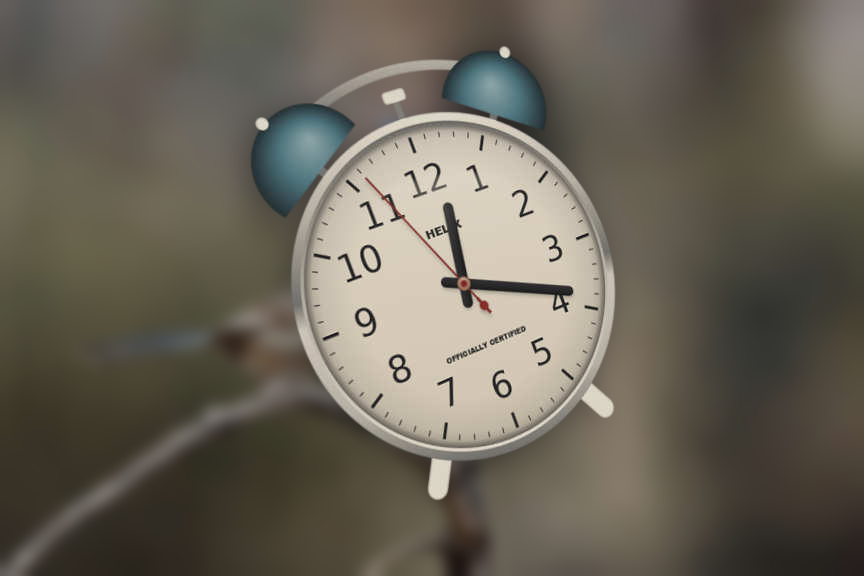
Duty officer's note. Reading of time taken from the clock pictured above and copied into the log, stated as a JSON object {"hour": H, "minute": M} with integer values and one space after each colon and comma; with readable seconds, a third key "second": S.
{"hour": 12, "minute": 18, "second": 56}
